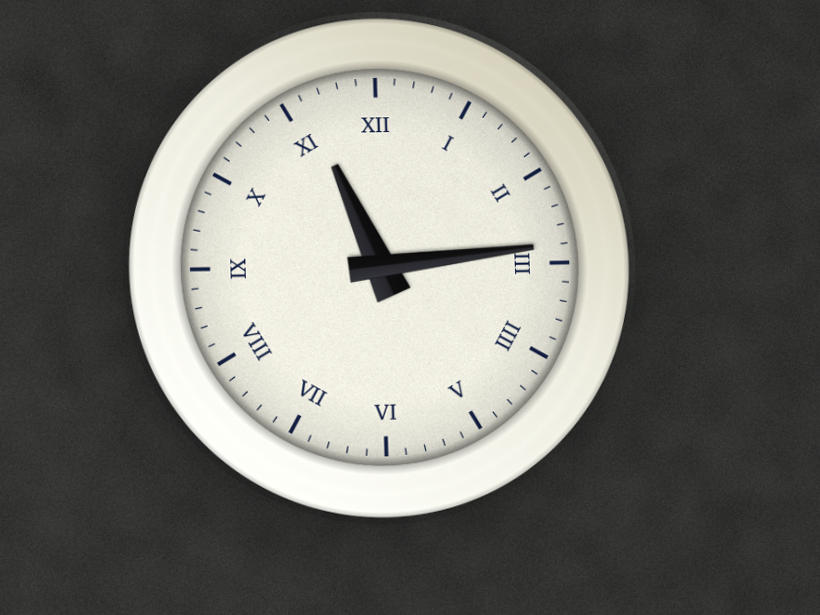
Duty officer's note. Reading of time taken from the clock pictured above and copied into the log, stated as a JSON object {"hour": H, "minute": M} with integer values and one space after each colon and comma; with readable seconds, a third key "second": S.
{"hour": 11, "minute": 14}
